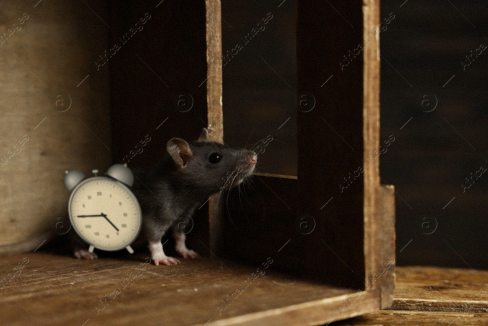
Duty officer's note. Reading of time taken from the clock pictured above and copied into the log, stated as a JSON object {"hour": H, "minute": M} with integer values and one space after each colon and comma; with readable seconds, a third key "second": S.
{"hour": 4, "minute": 45}
